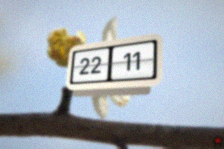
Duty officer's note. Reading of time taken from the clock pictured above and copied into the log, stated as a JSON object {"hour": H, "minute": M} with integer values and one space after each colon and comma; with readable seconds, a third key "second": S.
{"hour": 22, "minute": 11}
